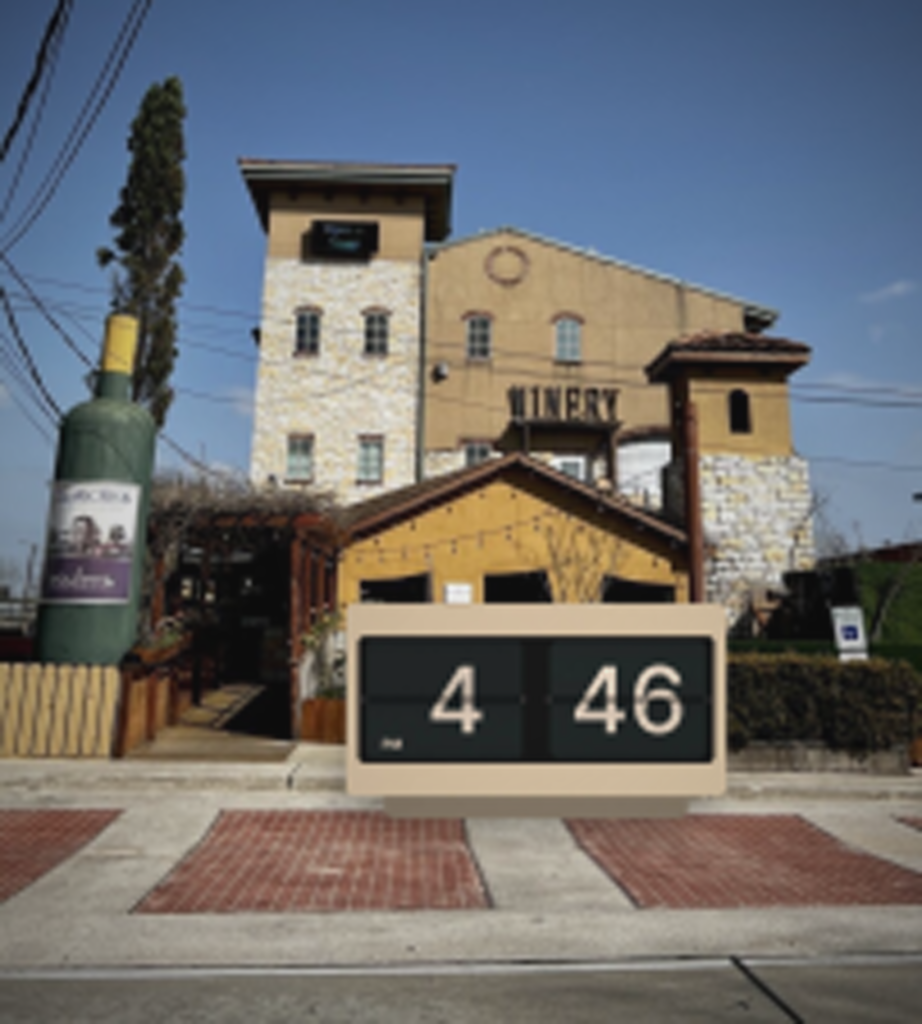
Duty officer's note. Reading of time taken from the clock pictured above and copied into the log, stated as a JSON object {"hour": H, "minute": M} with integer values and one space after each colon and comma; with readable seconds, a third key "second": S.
{"hour": 4, "minute": 46}
